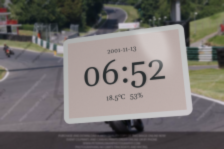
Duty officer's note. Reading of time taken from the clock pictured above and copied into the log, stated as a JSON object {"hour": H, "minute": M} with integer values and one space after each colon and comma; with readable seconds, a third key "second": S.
{"hour": 6, "minute": 52}
